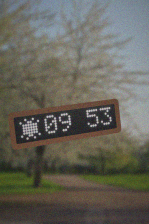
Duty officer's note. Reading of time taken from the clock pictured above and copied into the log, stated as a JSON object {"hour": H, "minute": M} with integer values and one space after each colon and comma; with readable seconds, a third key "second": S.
{"hour": 9, "minute": 53}
